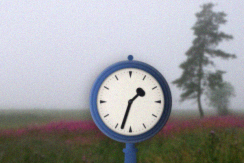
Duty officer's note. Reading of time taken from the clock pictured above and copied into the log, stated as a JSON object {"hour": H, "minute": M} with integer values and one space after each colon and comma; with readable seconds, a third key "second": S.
{"hour": 1, "minute": 33}
